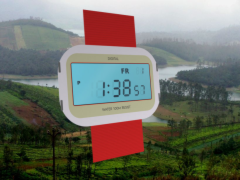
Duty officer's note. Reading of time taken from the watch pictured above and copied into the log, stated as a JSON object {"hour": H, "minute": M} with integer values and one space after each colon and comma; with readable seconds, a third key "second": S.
{"hour": 1, "minute": 38, "second": 57}
